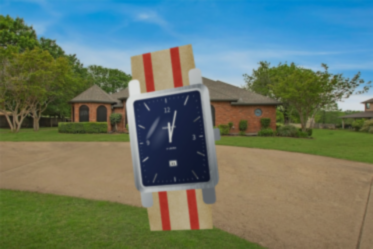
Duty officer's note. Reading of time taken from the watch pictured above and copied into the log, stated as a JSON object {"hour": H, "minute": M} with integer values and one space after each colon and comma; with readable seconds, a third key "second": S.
{"hour": 12, "minute": 3}
